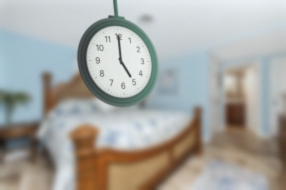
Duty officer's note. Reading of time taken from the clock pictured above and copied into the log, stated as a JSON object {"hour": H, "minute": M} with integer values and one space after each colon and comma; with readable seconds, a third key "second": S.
{"hour": 5, "minute": 0}
